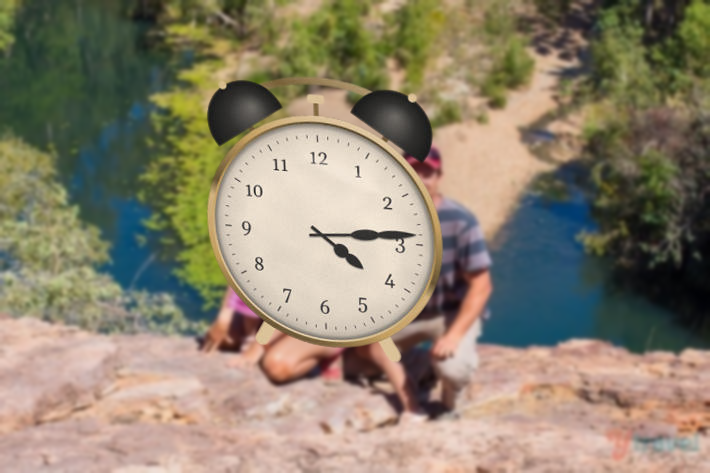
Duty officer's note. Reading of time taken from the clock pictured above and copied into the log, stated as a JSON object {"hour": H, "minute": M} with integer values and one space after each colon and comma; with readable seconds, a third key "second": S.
{"hour": 4, "minute": 14}
